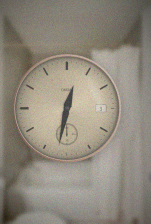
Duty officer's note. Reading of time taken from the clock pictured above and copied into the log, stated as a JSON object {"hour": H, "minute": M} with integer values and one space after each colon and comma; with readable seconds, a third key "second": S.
{"hour": 12, "minute": 32}
